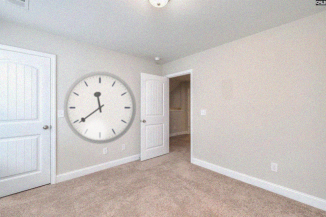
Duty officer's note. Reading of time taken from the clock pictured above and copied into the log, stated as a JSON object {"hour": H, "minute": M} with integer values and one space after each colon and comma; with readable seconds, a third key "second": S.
{"hour": 11, "minute": 39}
